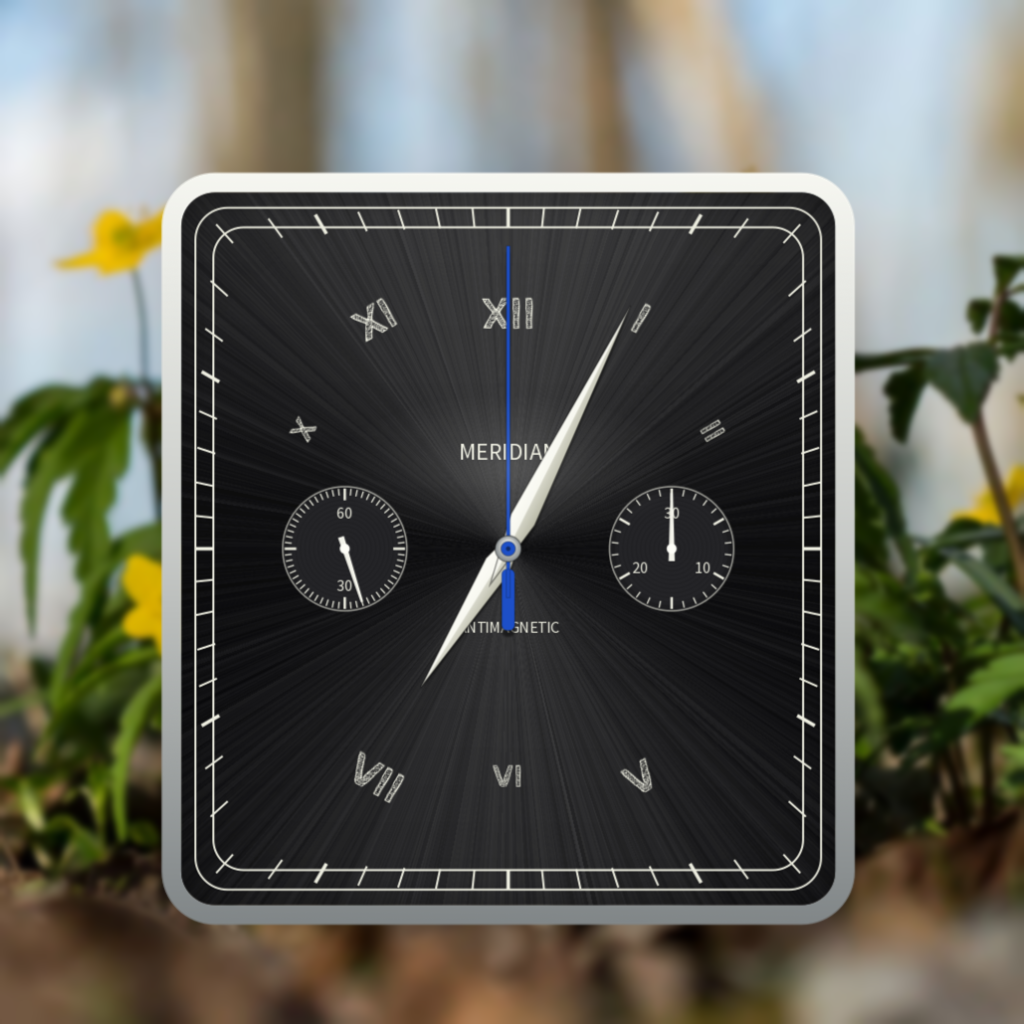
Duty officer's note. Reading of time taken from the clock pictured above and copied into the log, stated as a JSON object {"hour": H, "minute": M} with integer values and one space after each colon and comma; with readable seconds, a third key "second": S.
{"hour": 7, "minute": 4, "second": 27}
